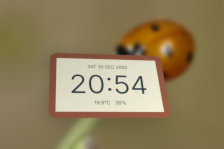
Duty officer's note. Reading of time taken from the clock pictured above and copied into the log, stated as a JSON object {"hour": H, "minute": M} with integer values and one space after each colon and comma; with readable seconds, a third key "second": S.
{"hour": 20, "minute": 54}
